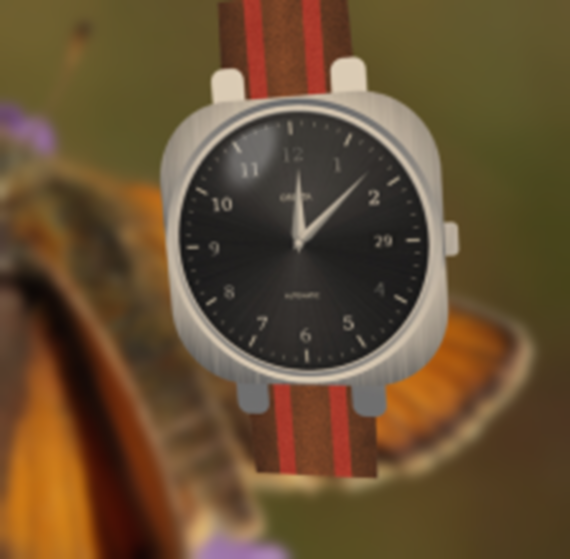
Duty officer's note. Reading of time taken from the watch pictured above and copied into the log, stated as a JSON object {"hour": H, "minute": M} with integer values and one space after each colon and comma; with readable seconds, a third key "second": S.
{"hour": 12, "minute": 8}
